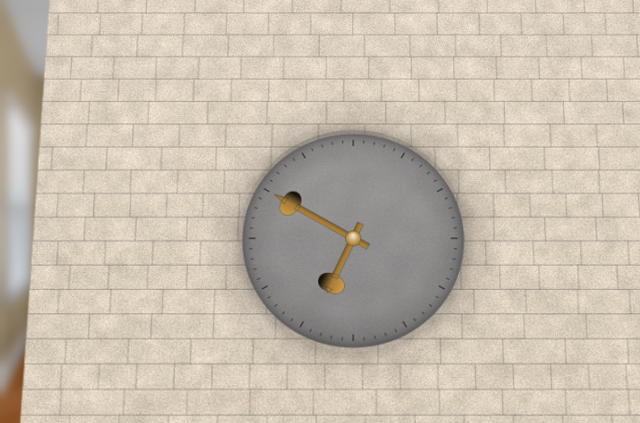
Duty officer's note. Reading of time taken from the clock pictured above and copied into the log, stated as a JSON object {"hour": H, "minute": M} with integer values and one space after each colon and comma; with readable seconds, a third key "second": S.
{"hour": 6, "minute": 50}
